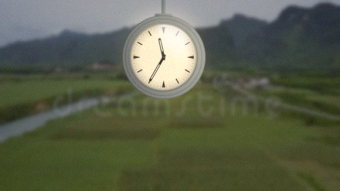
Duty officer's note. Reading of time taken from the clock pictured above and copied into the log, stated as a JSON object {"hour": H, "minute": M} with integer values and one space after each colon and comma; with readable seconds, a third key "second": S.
{"hour": 11, "minute": 35}
